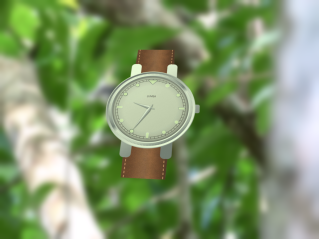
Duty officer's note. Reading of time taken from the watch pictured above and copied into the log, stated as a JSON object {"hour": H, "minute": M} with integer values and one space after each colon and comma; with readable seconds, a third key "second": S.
{"hour": 9, "minute": 35}
